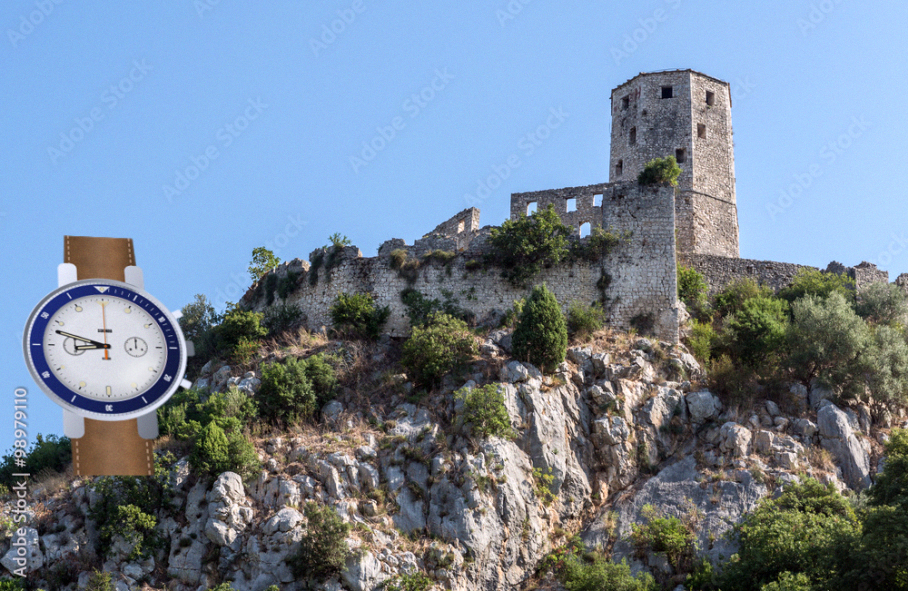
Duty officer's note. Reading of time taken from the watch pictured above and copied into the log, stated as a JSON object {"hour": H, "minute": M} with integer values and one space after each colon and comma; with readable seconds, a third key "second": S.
{"hour": 8, "minute": 48}
